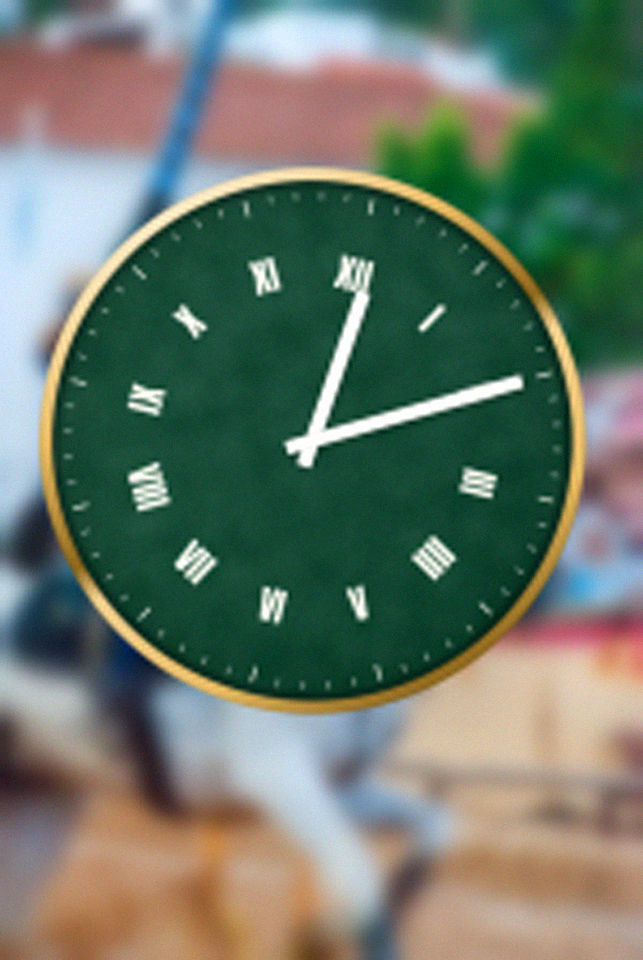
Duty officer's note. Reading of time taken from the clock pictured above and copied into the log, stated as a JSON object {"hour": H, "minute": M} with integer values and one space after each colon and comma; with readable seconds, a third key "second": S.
{"hour": 12, "minute": 10}
